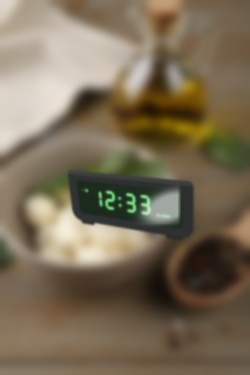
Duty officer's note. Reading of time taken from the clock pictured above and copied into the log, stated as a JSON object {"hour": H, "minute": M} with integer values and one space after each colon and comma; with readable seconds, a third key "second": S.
{"hour": 12, "minute": 33}
